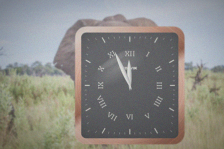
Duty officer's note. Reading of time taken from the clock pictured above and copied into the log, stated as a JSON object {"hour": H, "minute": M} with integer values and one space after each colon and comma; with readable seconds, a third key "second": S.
{"hour": 11, "minute": 56}
